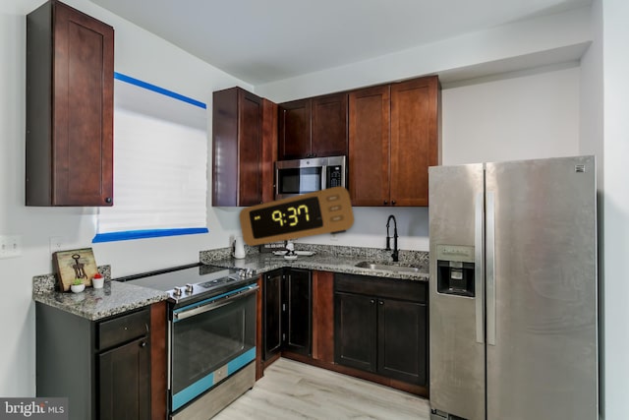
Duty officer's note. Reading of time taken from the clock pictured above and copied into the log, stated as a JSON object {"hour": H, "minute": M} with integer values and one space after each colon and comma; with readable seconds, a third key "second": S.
{"hour": 9, "minute": 37}
